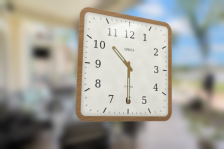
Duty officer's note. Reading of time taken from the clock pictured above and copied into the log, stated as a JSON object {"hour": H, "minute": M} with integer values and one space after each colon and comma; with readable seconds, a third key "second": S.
{"hour": 10, "minute": 30}
